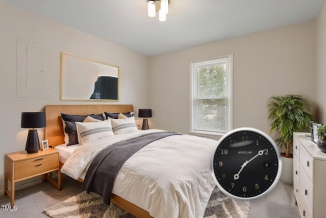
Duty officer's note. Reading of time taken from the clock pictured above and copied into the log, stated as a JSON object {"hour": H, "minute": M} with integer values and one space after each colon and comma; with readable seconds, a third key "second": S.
{"hour": 7, "minute": 9}
